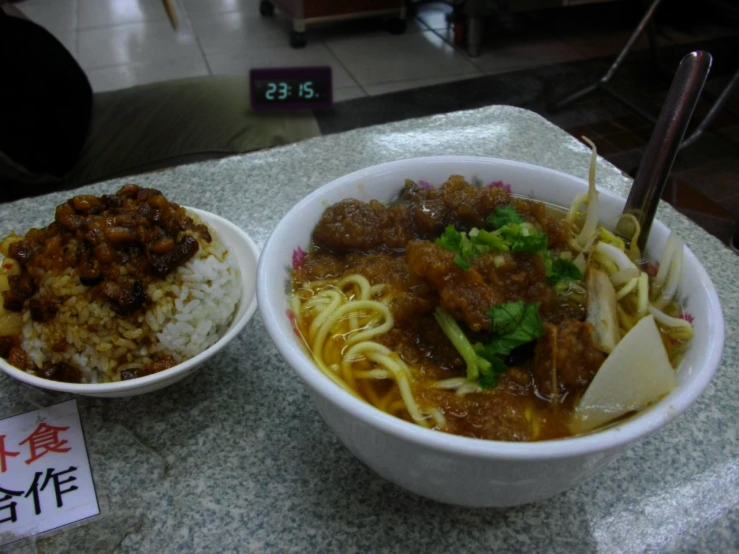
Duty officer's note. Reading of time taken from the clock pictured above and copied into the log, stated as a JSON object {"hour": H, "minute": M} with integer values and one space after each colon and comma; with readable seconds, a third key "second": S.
{"hour": 23, "minute": 15}
